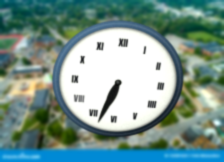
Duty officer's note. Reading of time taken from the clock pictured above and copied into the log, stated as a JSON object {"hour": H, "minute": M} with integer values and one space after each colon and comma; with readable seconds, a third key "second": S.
{"hour": 6, "minute": 33}
